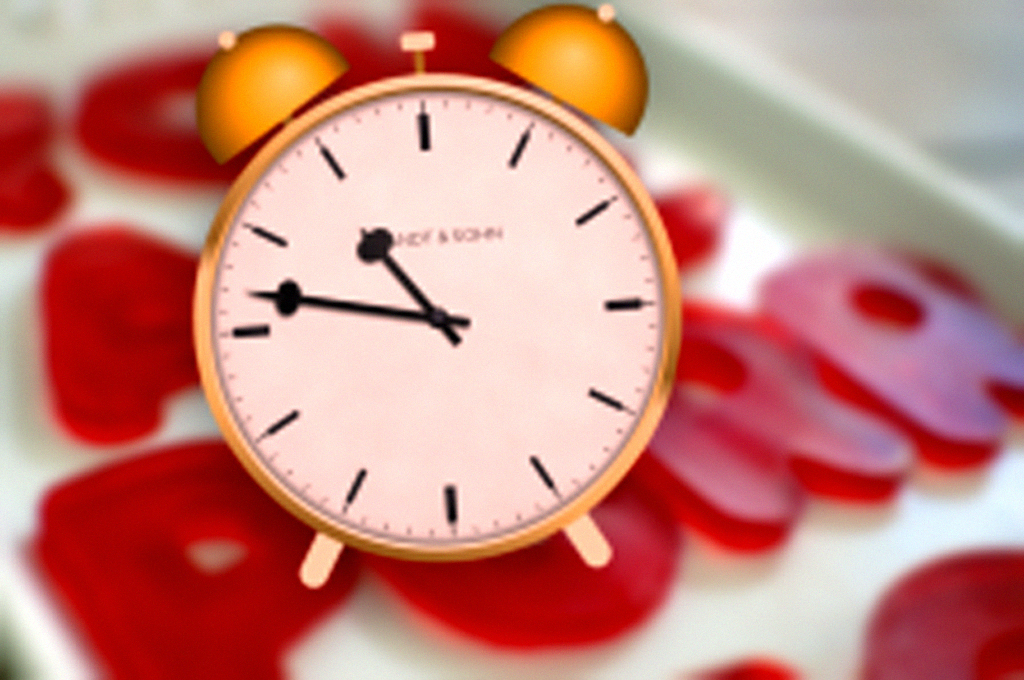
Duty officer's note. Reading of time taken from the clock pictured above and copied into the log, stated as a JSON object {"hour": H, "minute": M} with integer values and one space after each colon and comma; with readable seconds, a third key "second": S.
{"hour": 10, "minute": 47}
